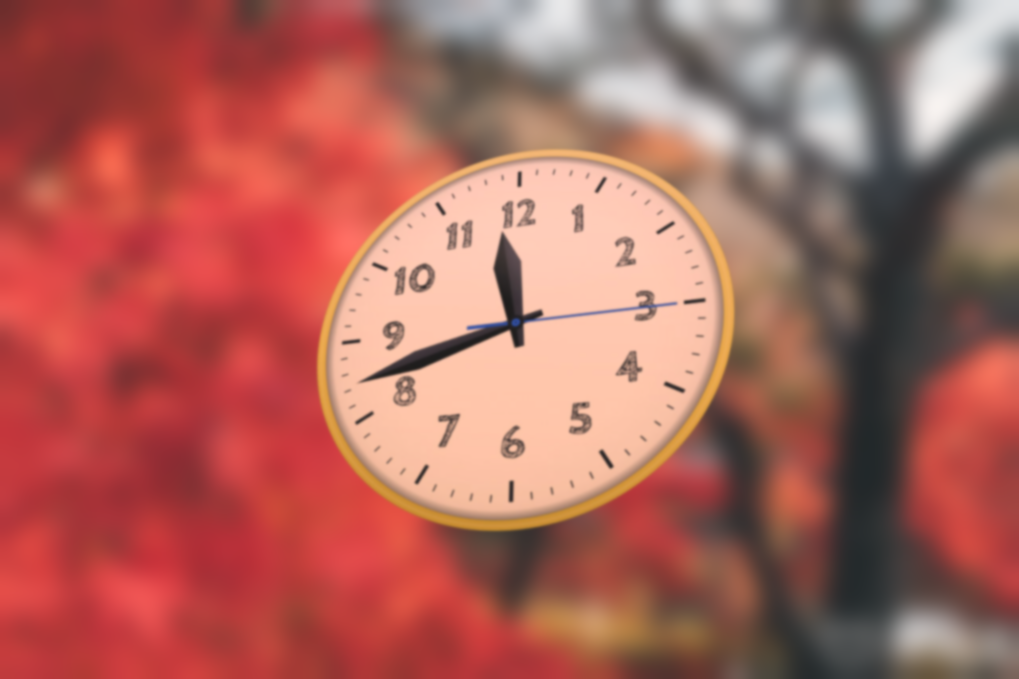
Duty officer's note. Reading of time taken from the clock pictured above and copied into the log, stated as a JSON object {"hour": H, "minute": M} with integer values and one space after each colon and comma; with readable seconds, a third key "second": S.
{"hour": 11, "minute": 42, "second": 15}
